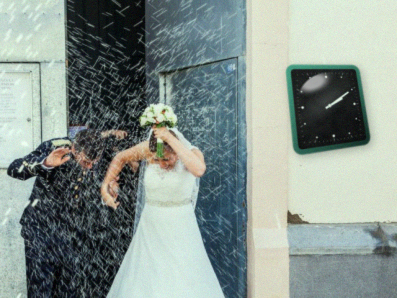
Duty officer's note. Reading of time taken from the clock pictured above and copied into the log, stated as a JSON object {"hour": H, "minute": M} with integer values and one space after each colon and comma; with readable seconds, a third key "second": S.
{"hour": 2, "minute": 10}
